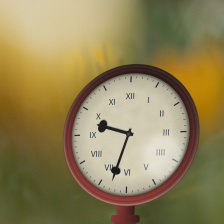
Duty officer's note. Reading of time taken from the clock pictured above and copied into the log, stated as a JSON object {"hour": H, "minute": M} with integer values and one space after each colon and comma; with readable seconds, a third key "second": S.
{"hour": 9, "minute": 33}
